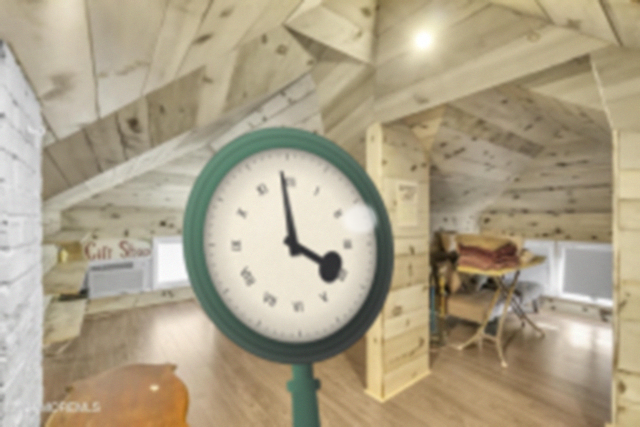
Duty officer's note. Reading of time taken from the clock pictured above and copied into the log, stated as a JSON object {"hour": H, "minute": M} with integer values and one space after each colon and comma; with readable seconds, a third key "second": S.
{"hour": 3, "minute": 59}
